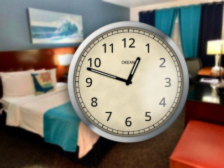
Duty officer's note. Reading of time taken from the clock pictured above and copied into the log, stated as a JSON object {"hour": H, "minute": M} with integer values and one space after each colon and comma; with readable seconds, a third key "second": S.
{"hour": 12, "minute": 48}
